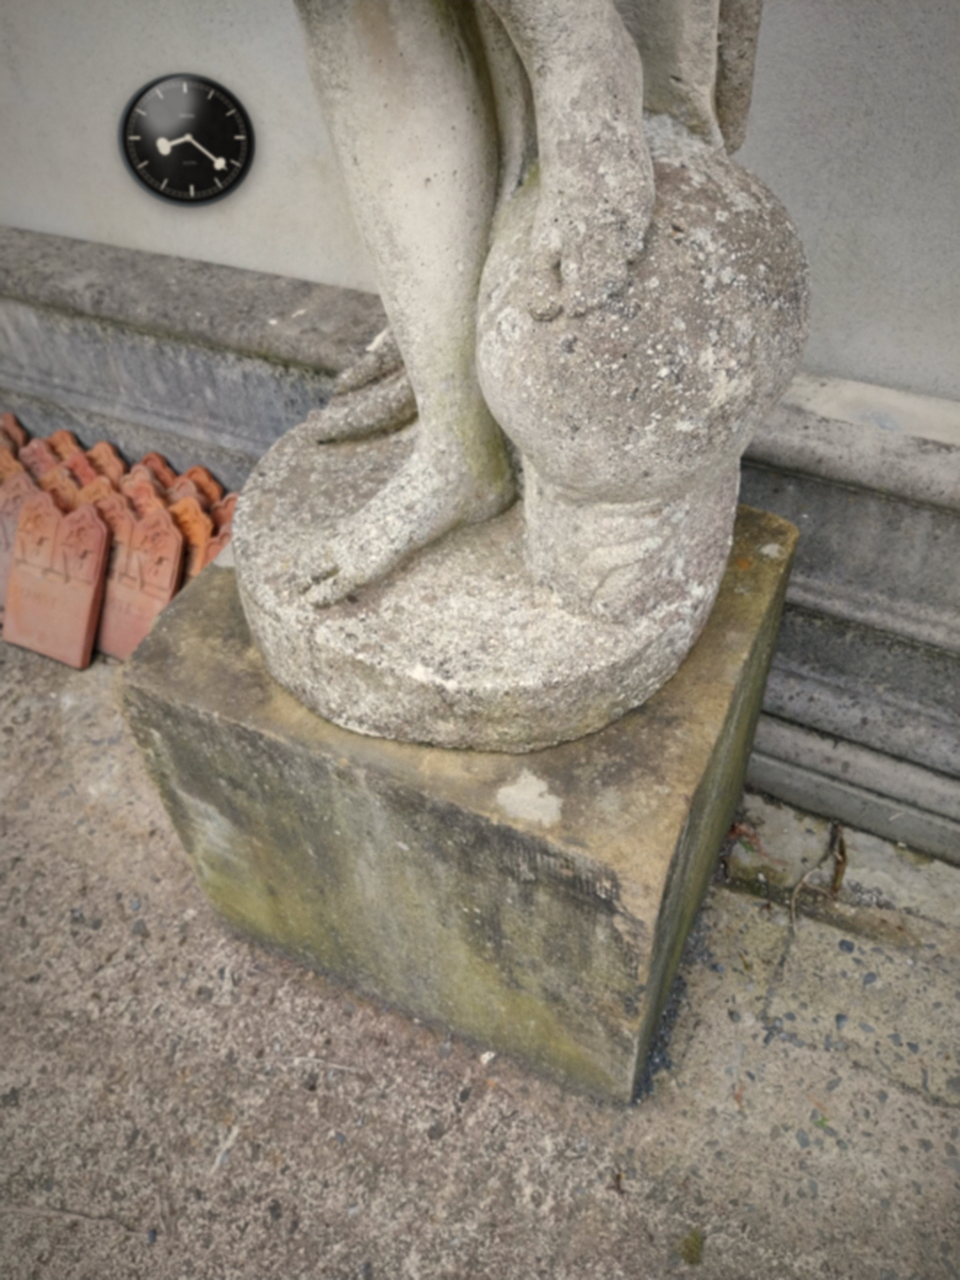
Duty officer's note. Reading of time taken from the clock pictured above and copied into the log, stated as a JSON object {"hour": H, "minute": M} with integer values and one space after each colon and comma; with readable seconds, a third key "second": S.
{"hour": 8, "minute": 22}
